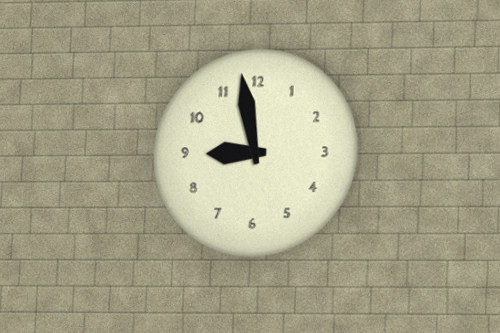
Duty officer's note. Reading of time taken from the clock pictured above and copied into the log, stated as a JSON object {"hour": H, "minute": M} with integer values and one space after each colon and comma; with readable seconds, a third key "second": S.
{"hour": 8, "minute": 58}
